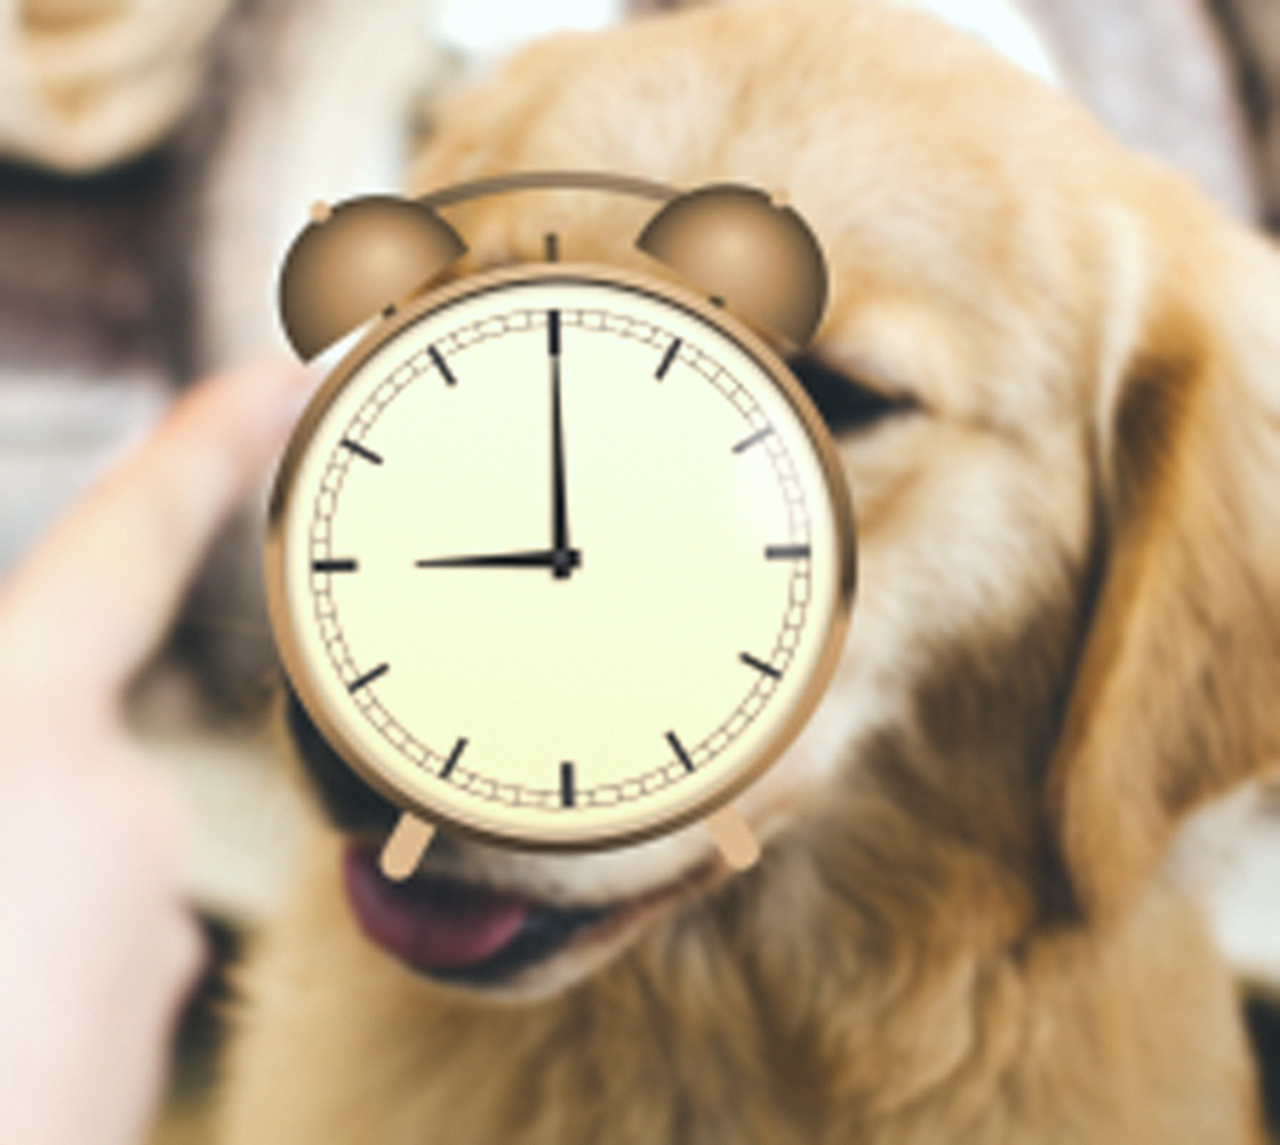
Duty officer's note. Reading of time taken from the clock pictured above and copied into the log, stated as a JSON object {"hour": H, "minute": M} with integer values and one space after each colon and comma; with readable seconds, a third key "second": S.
{"hour": 9, "minute": 0}
